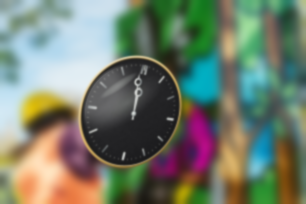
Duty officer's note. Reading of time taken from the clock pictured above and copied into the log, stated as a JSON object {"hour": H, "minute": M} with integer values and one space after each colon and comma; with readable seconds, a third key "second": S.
{"hour": 11, "minute": 59}
